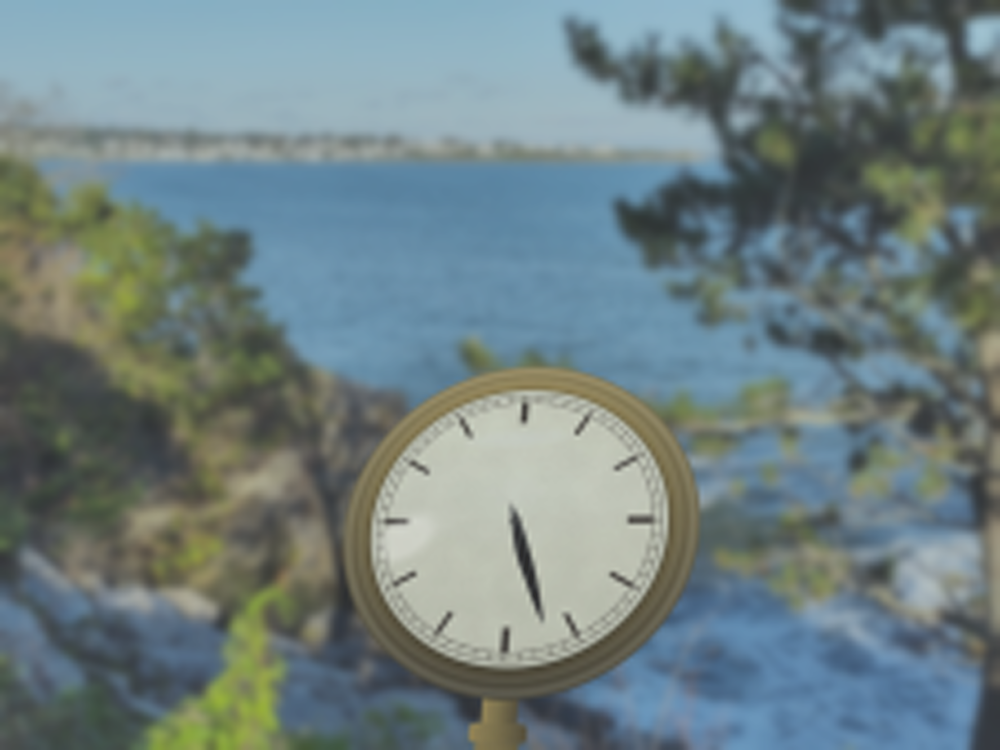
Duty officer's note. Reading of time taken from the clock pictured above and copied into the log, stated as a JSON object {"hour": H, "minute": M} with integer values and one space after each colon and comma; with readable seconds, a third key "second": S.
{"hour": 5, "minute": 27}
